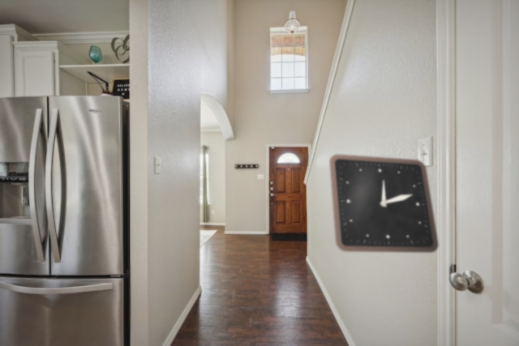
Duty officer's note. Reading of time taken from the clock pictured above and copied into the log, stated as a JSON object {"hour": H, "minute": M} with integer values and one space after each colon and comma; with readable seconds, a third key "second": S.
{"hour": 12, "minute": 12}
